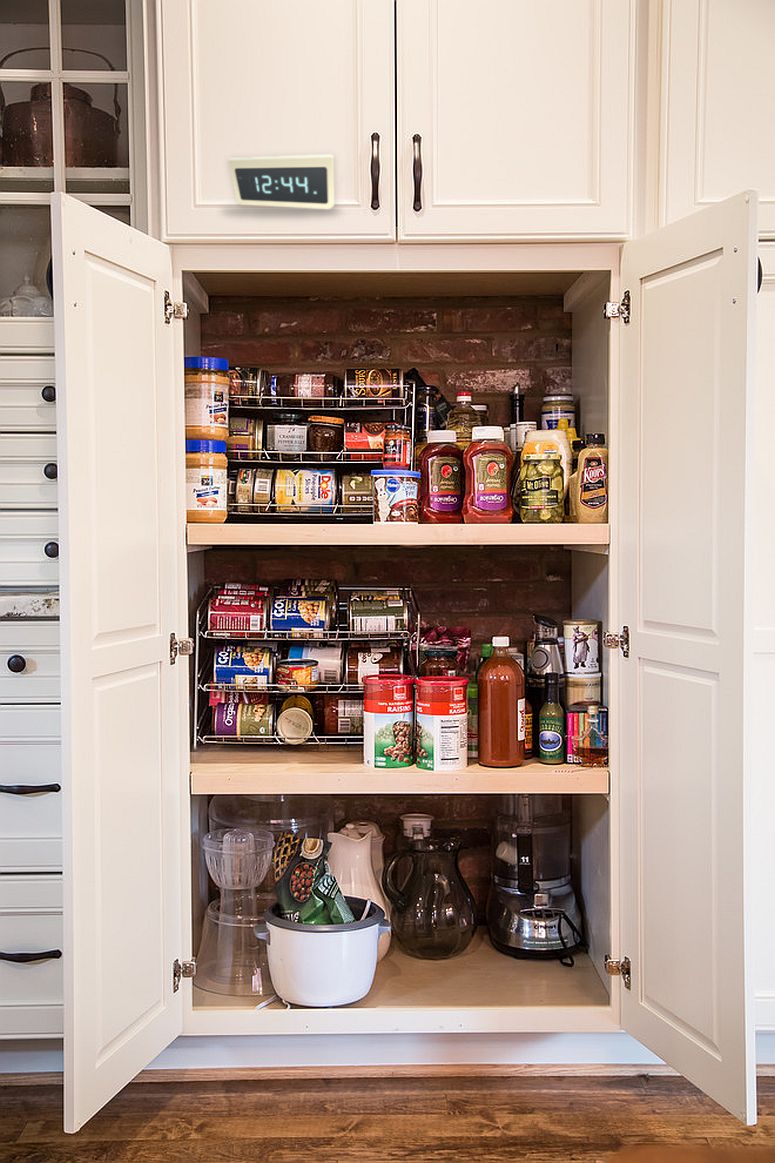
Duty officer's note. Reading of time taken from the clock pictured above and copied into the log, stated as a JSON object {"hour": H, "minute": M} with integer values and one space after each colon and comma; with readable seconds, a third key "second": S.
{"hour": 12, "minute": 44}
